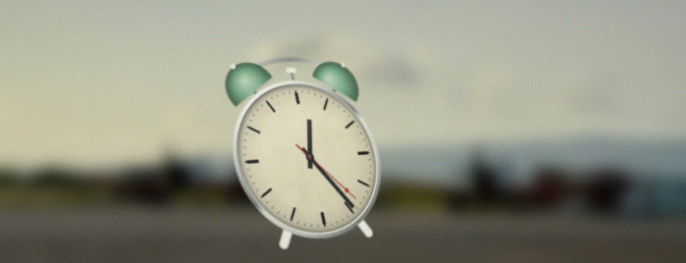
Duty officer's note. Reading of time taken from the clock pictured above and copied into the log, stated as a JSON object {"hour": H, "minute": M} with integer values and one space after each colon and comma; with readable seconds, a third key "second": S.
{"hour": 12, "minute": 24, "second": 23}
